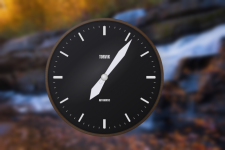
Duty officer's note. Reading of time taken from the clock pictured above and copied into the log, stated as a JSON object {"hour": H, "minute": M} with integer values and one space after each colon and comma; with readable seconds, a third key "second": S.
{"hour": 7, "minute": 6}
